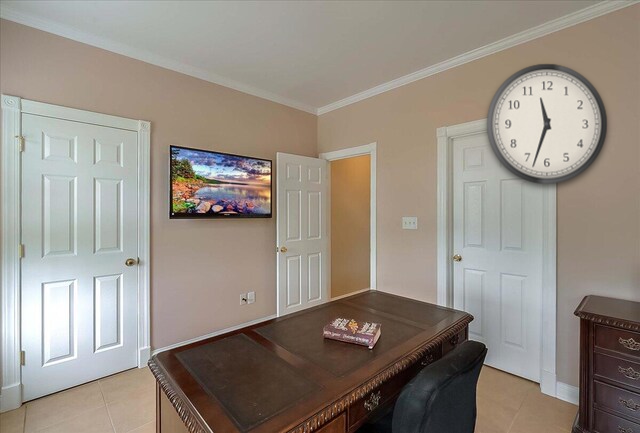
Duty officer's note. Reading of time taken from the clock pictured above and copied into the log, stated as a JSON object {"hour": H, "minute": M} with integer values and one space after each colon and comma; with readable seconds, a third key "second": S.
{"hour": 11, "minute": 33}
